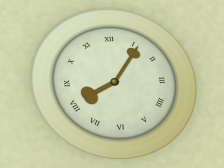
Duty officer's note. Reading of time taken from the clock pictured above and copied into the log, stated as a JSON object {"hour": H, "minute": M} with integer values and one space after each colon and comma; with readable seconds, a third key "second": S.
{"hour": 8, "minute": 6}
